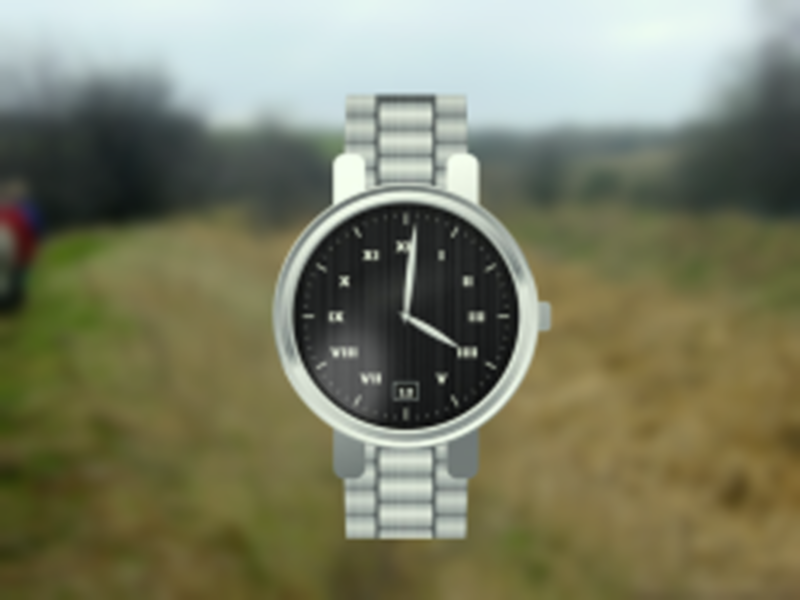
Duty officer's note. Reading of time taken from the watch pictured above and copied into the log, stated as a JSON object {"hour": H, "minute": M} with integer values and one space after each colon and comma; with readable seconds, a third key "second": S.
{"hour": 4, "minute": 1}
